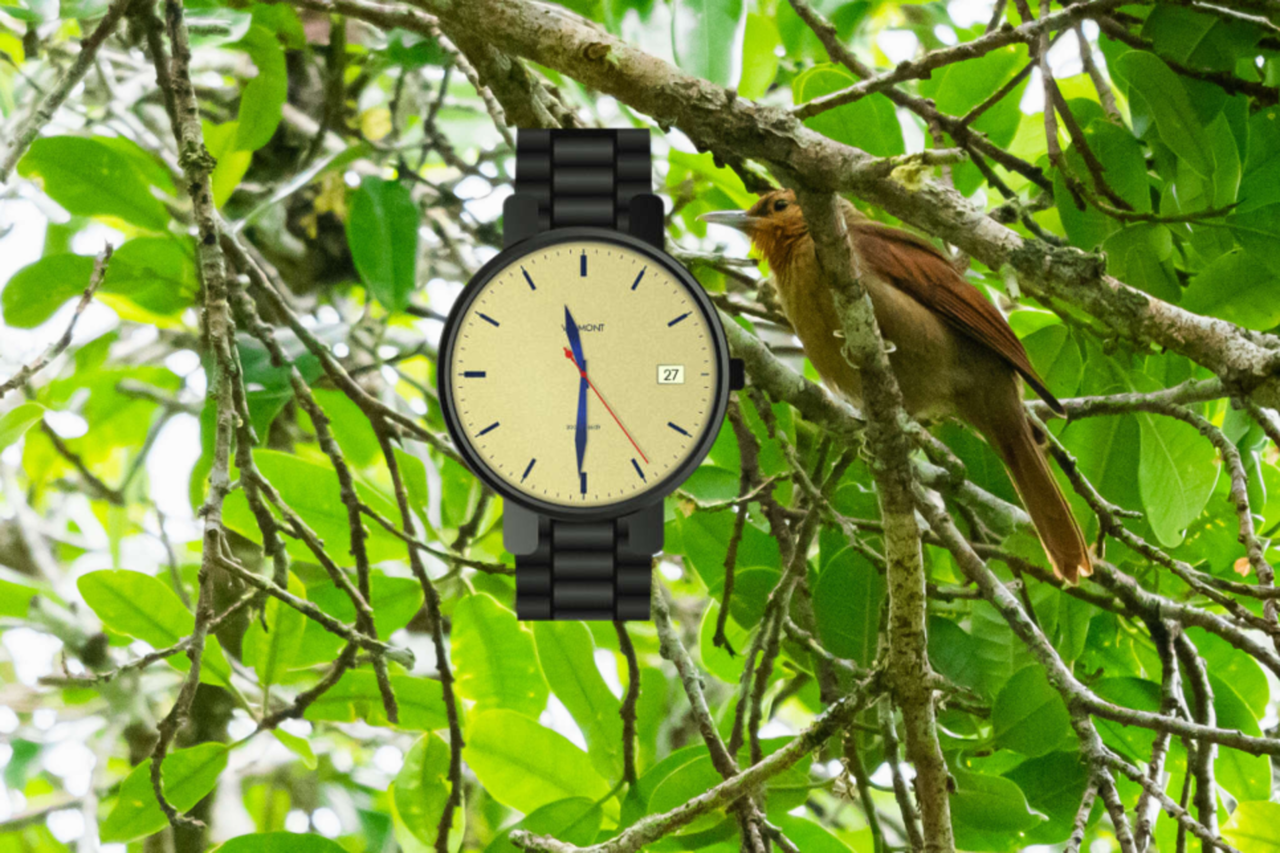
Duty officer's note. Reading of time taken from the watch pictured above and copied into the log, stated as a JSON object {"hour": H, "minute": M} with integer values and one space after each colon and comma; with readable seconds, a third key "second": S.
{"hour": 11, "minute": 30, "second": 24}
